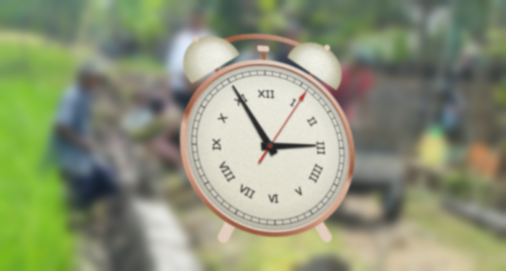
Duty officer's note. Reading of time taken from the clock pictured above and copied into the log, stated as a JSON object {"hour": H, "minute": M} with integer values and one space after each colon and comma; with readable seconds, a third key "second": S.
{"hour": 2, "minute": 55, "second": 6}
